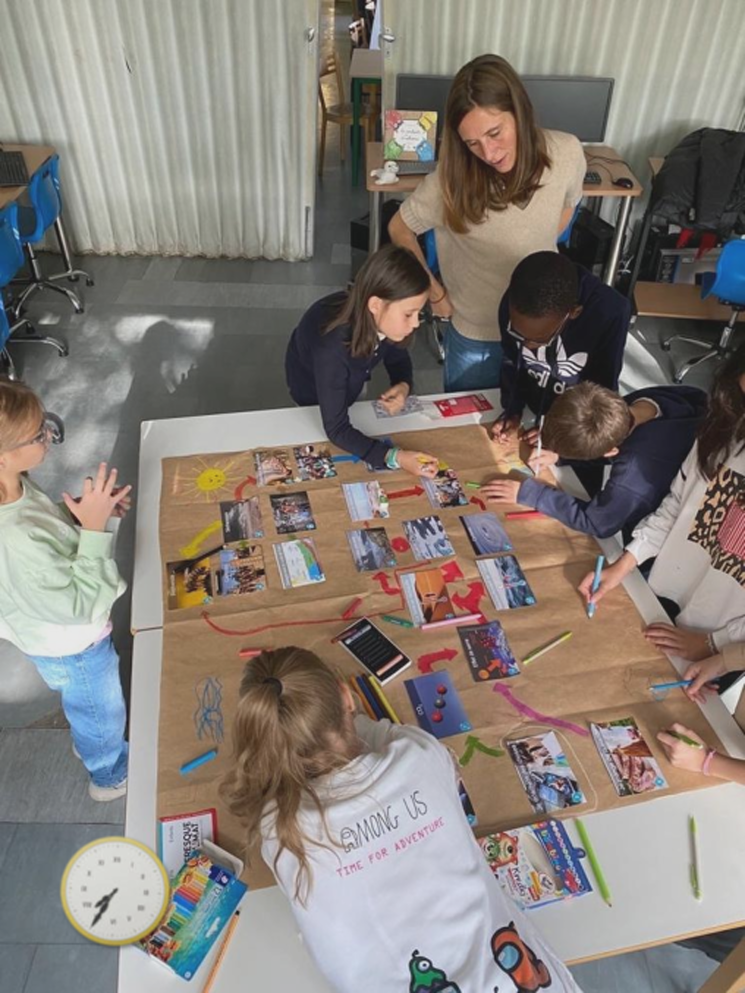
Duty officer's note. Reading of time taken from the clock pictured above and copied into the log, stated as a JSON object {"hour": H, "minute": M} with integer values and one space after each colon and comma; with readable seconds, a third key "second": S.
{"hour": 7, "minute": 35}
